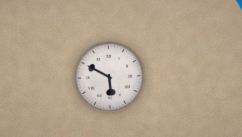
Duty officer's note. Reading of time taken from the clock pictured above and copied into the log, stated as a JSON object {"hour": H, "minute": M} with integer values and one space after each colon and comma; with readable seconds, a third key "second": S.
{"hour": 5, "minute": 50}
